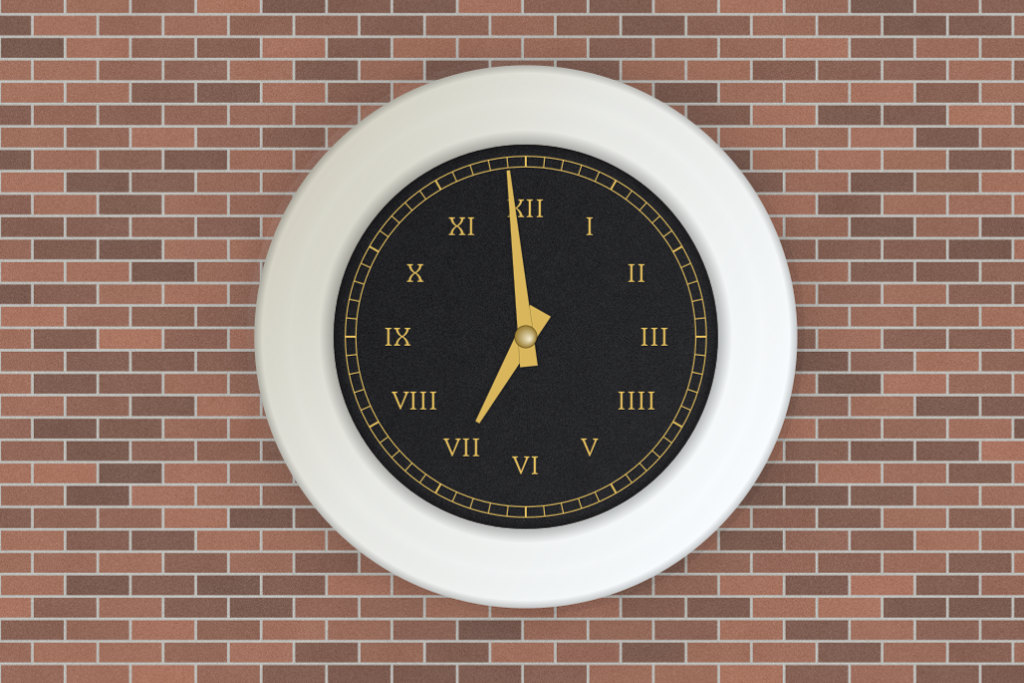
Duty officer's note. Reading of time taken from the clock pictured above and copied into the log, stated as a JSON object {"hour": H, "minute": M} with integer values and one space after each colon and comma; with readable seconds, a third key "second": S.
{"hour": 6, "minute": 59}
